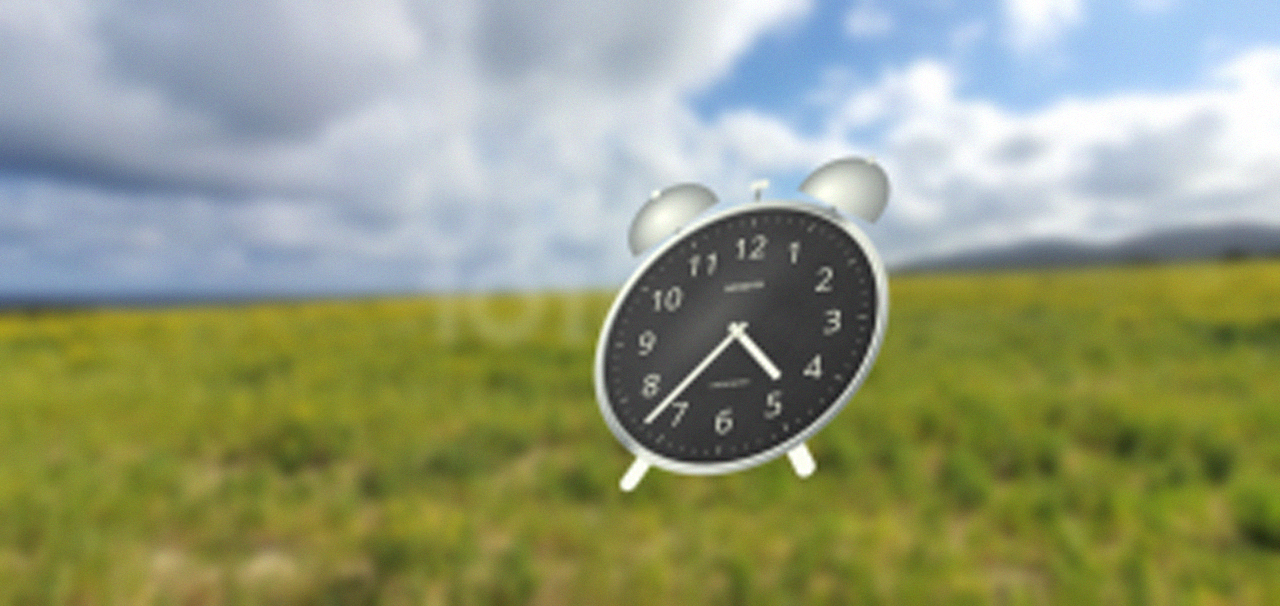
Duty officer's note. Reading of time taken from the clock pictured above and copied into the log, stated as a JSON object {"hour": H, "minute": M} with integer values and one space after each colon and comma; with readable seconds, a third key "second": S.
{"hour": 4, "minute": 37}
